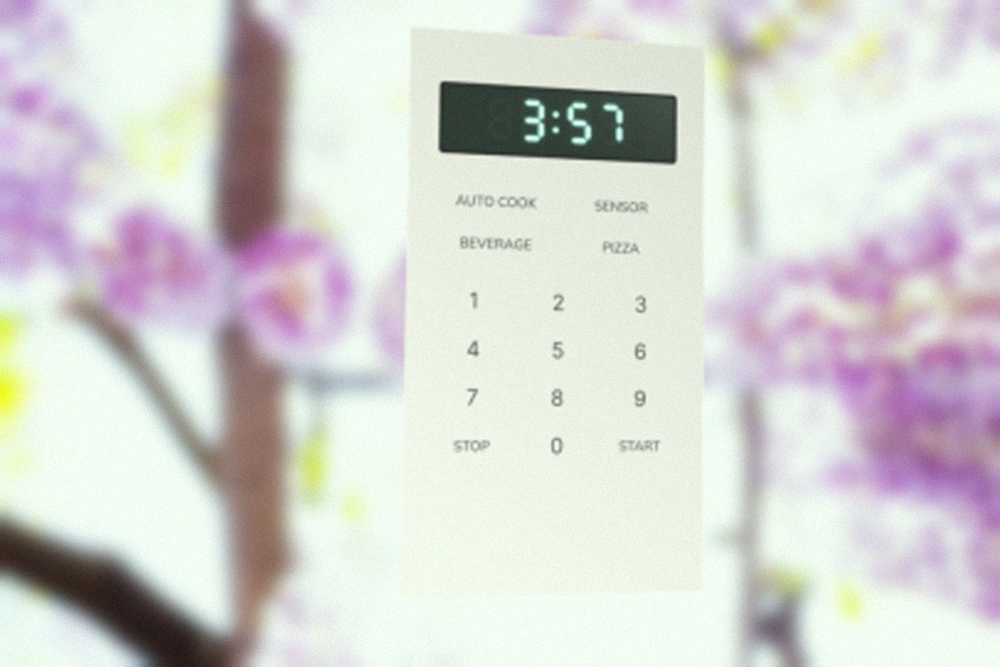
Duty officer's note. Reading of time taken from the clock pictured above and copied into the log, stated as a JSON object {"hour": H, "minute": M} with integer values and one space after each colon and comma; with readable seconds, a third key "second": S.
{"hour": 3, "minute": 57}
